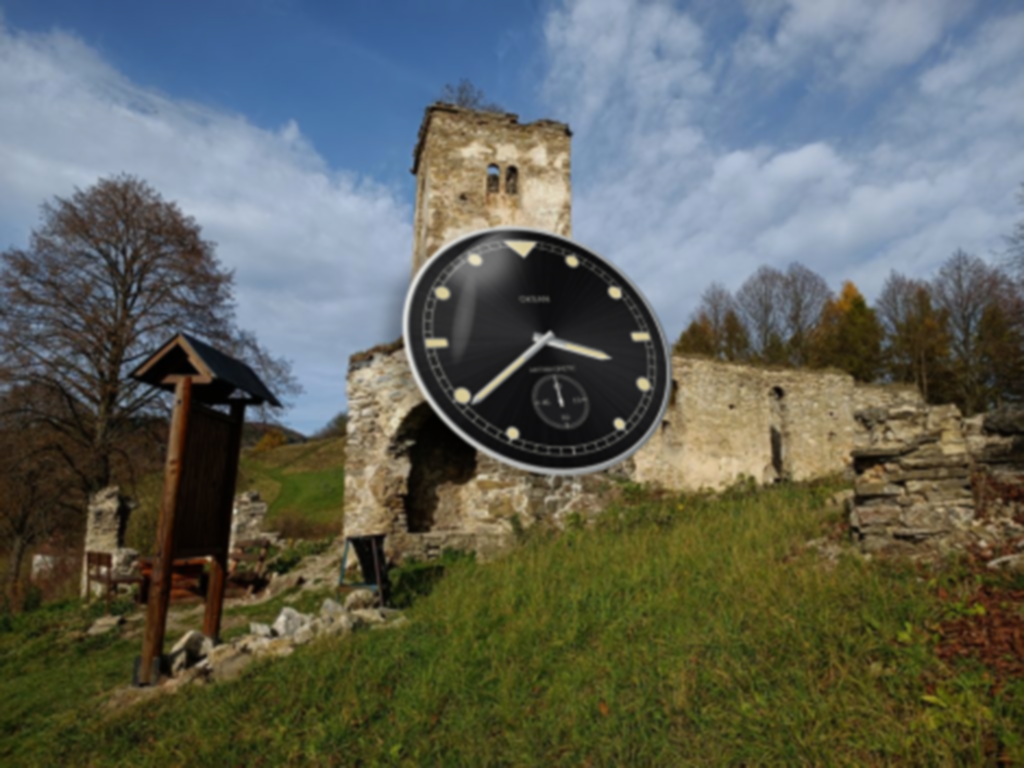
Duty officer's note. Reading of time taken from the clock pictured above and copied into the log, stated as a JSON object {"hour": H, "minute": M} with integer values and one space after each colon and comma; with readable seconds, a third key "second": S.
{"hour": 3, "minute": 39}
